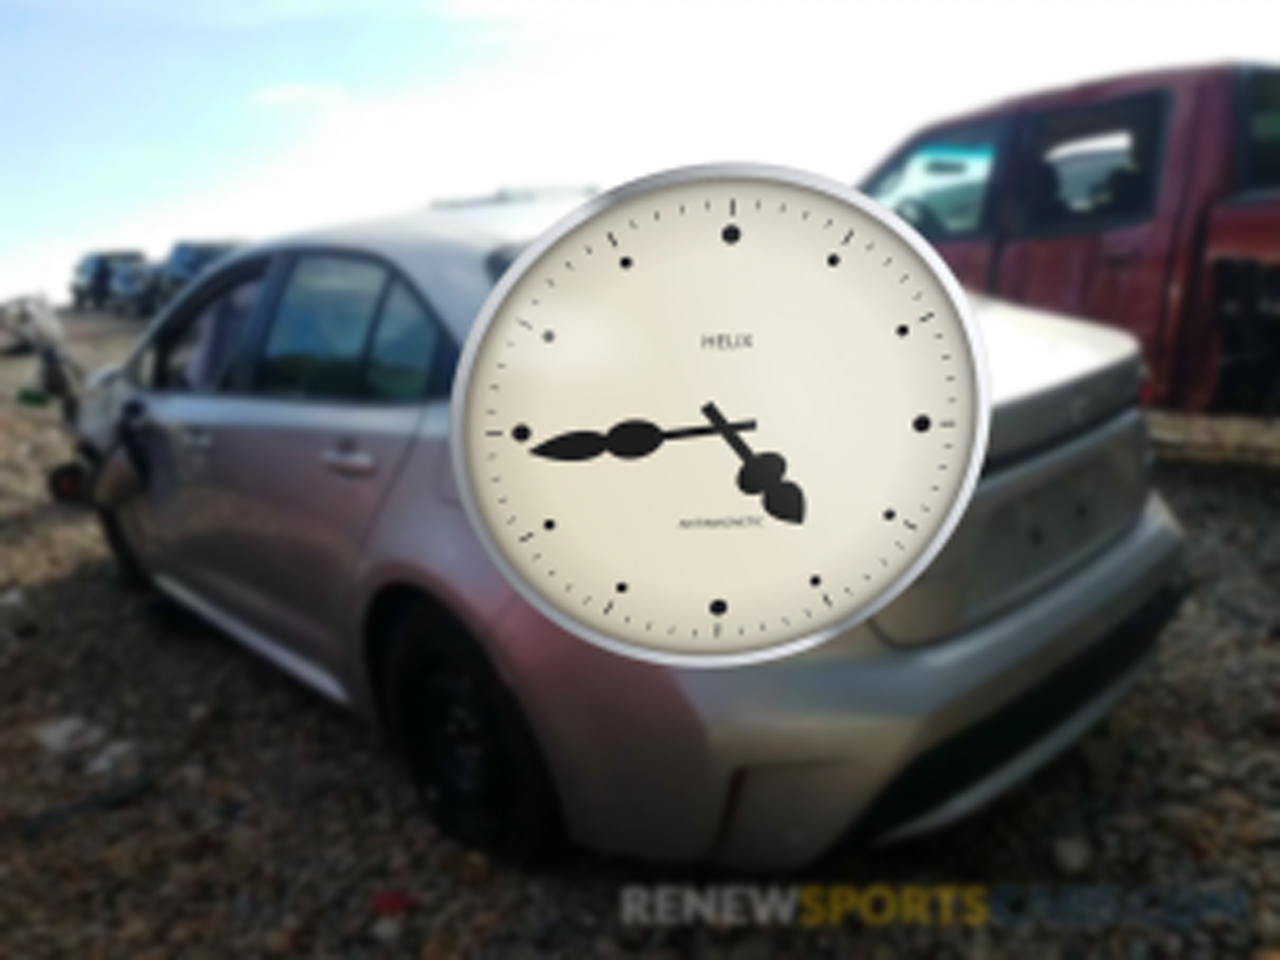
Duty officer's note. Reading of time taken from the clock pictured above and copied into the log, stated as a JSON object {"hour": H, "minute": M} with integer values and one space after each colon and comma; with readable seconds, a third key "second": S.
{"hour": 4, "minute": 44}
